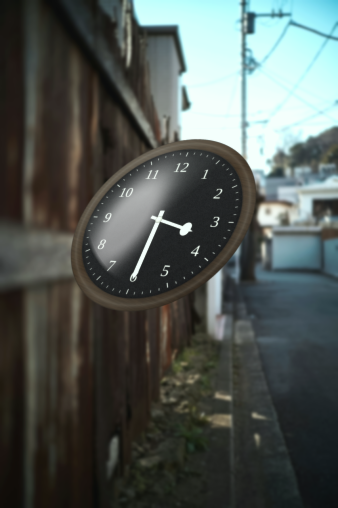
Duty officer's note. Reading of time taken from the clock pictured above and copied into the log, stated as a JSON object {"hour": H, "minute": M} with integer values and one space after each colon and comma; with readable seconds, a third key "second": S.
{"hour": 3, "minute": 30}
